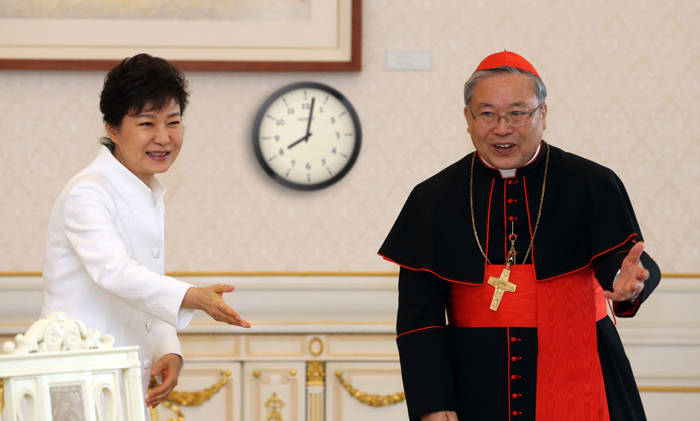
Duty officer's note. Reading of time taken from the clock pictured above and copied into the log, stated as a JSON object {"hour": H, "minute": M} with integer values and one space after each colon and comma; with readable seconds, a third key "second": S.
{"hour": 8, "minute": 2}
